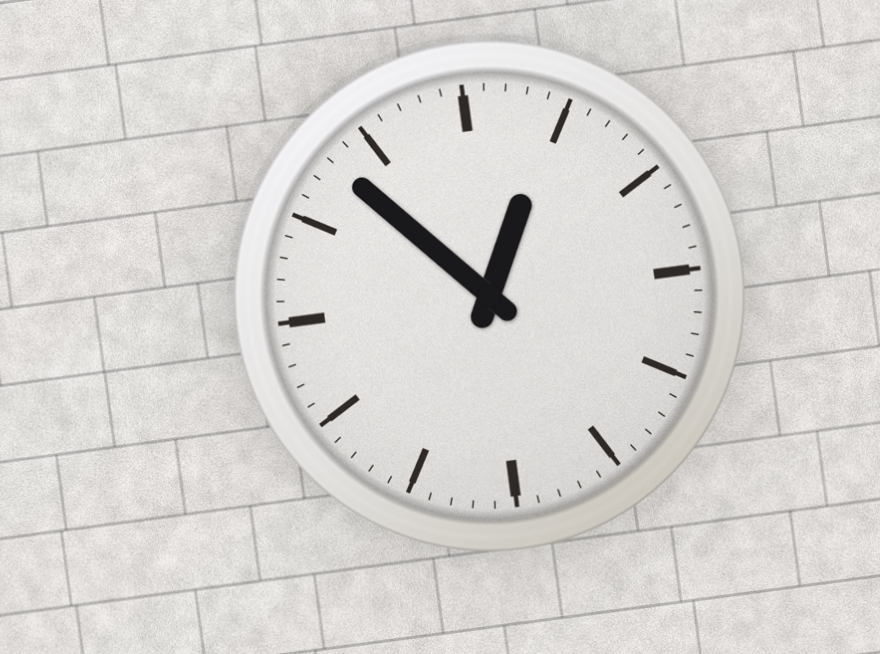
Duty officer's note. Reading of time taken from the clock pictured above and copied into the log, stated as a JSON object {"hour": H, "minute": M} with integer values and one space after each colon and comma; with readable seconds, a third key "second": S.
{"hour": 12, "minute": 53}
